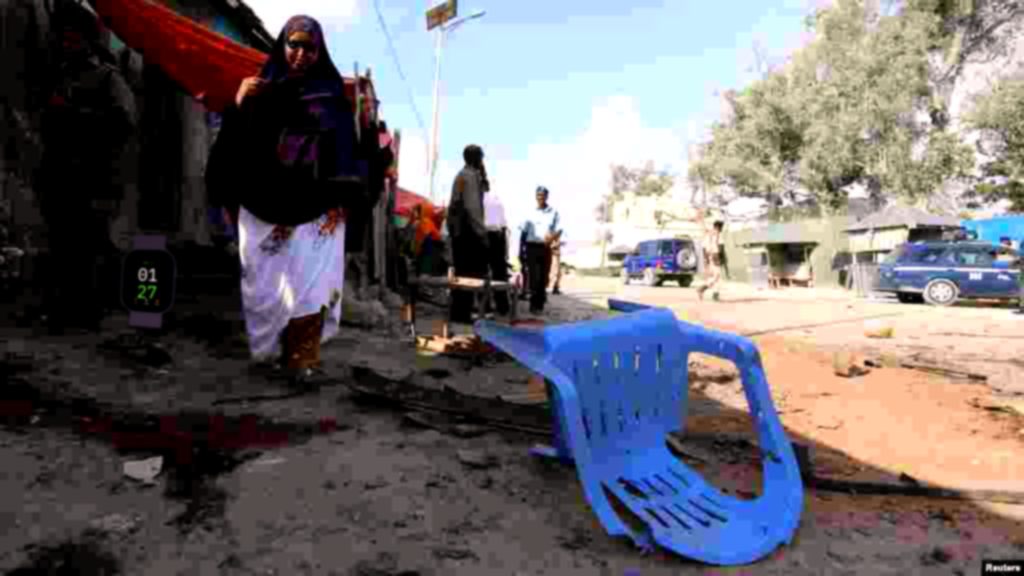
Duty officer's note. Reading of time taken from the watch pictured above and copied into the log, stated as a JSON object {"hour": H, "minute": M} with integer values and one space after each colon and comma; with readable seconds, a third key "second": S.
{"hour": 1, "minute": 27}
